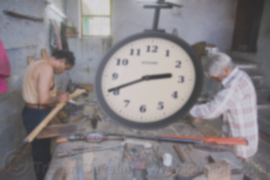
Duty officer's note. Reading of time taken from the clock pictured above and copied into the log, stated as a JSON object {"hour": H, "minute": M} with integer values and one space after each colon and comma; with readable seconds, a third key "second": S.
{"hour": 2, "minute": 41}
